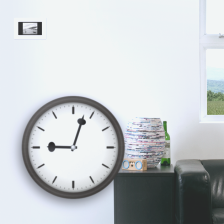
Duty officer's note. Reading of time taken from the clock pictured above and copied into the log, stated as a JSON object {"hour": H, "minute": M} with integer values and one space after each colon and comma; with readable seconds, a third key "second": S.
{"hour": 9, "minute": 3}
